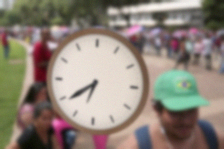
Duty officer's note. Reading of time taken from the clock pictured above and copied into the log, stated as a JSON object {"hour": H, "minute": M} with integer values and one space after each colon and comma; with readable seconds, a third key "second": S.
{"hour": 6, "minute": 39}
